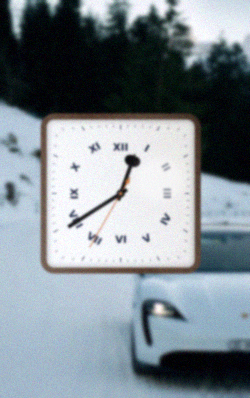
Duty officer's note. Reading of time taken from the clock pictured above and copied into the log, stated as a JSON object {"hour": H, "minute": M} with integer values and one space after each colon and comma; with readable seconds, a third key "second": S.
{"hour": 12, "minute": 39, "second": 35}
